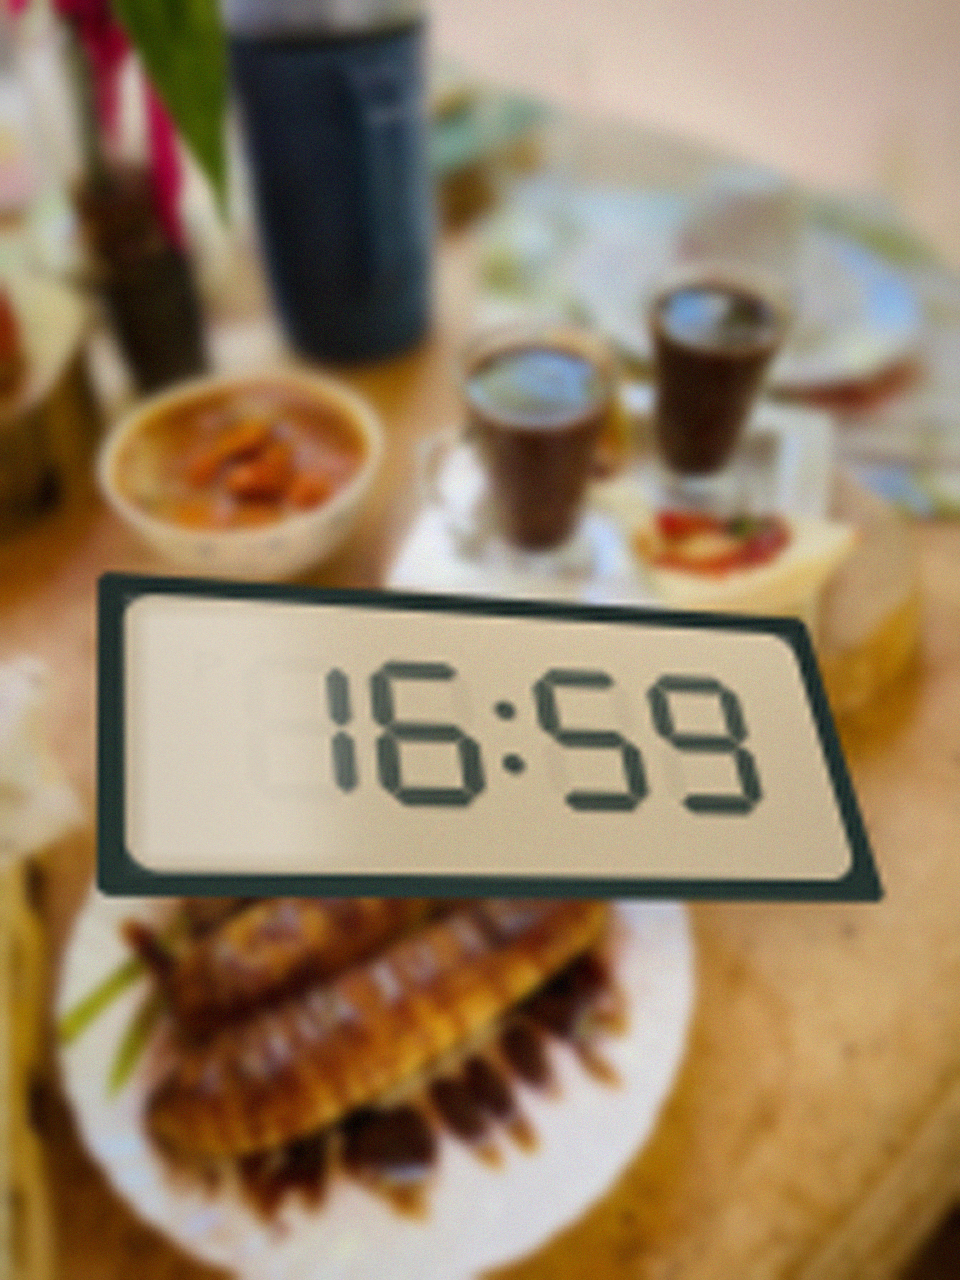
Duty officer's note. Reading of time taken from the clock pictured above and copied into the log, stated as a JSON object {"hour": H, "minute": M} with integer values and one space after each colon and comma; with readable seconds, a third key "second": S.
{"hour": 16, "minute": 59}
